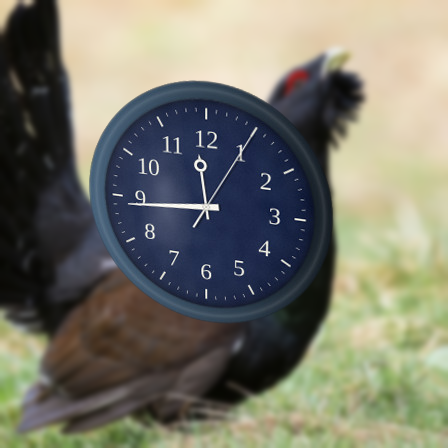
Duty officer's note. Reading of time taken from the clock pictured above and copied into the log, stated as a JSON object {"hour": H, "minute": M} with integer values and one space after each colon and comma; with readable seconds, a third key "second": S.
{"hour": 11, "minute": 44, "second": 5}
